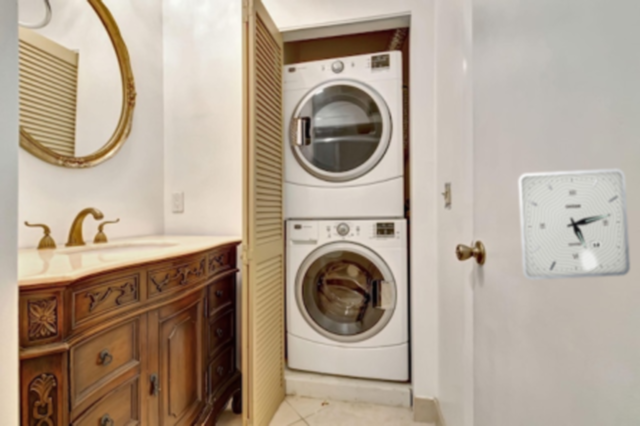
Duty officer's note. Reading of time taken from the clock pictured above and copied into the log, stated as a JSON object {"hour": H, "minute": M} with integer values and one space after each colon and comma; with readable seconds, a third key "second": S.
{"hour": 5, "minute": 13}
